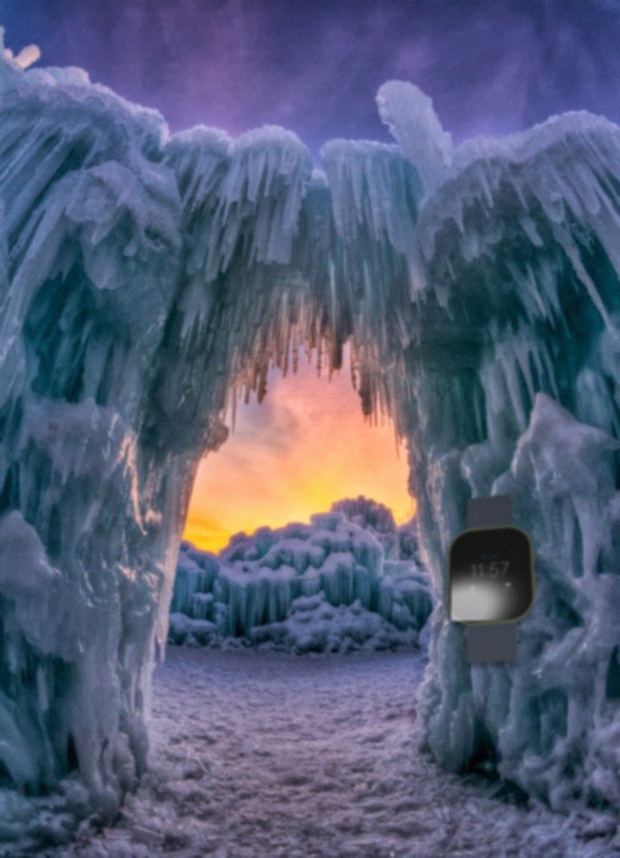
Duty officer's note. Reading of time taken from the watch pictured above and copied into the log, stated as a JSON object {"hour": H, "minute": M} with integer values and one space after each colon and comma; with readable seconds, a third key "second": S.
{"hour": 11, "minute": 57}
